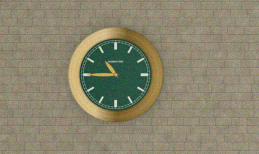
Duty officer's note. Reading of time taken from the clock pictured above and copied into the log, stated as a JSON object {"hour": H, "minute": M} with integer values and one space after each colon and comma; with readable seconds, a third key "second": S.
{"hour": 10, "minute": 45}
